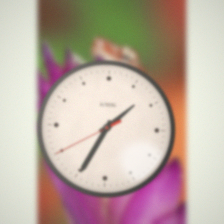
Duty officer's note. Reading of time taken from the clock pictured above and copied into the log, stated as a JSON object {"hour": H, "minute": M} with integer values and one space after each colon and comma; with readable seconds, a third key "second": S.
{"hour": 1, "minute": 34, "second": 40}
